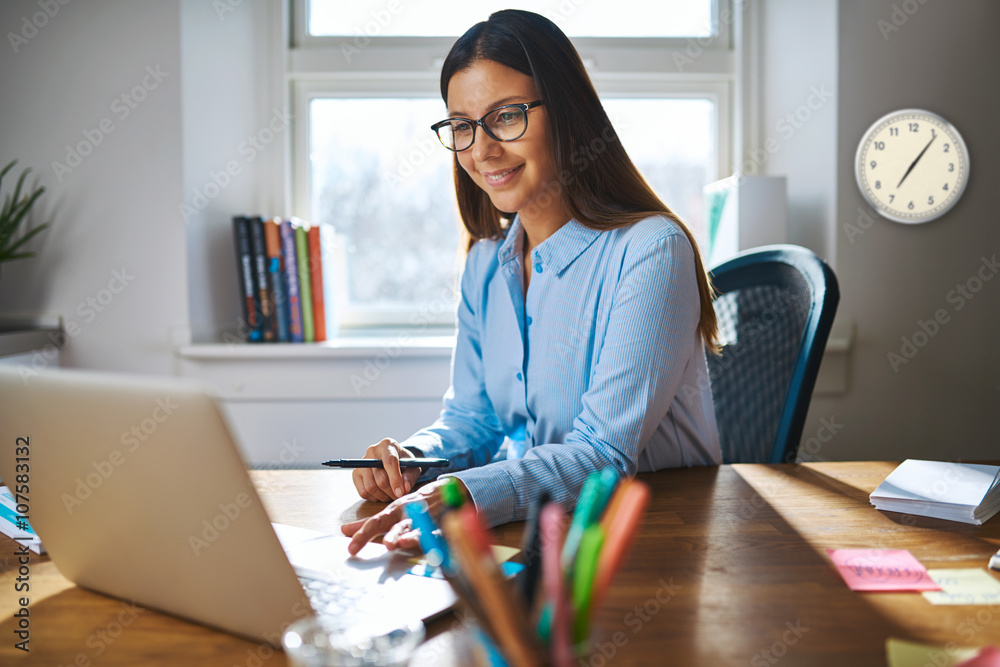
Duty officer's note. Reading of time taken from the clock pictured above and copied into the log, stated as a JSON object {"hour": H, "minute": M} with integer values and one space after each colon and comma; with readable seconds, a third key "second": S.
{"hour": 7, "minute": 6}
